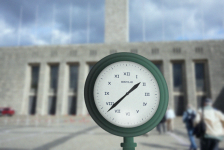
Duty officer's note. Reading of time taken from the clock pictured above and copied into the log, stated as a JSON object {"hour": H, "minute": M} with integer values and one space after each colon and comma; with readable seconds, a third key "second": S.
{"hour": 1, "minute": 38}
